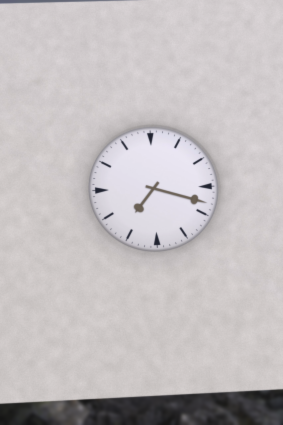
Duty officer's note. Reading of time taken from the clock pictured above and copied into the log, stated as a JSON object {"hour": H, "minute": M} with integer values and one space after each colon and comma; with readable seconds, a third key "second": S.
{"hour": 7, "minute": 18}
